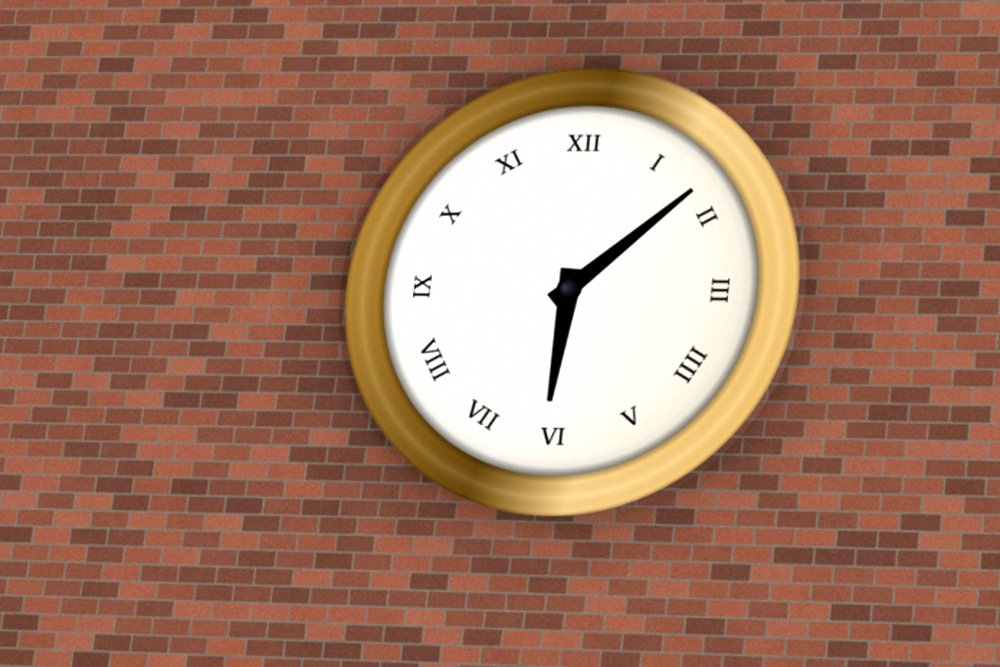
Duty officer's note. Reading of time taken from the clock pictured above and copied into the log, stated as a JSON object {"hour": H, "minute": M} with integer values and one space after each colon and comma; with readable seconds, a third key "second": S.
{"hour": 6, "minute": 8}
